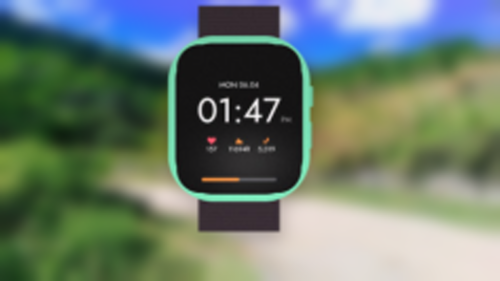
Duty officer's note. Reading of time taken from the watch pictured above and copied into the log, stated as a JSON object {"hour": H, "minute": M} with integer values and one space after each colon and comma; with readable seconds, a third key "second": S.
{"hour": 1, "minute": 47}
